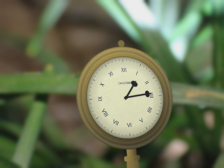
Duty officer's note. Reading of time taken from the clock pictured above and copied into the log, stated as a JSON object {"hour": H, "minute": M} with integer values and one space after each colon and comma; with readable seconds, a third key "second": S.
{"hour": 1, "minute": 14}
